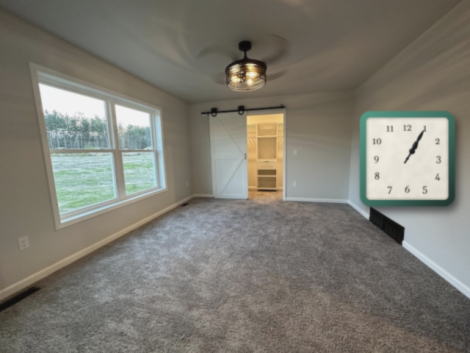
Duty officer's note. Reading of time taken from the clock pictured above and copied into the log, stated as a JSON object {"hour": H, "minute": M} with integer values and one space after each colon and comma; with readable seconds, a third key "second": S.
{"hour": 1, "minute": 5}
